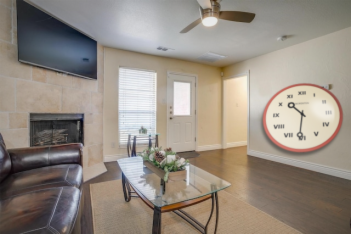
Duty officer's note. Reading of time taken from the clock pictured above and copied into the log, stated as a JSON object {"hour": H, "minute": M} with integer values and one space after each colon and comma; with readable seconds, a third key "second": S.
{"hour": 10, "minute": 31}
